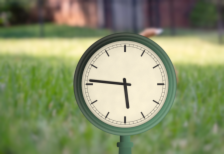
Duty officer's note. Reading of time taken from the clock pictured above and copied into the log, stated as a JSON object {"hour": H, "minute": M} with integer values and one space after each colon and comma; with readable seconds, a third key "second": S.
{"hour": 5, "minute": 46}
